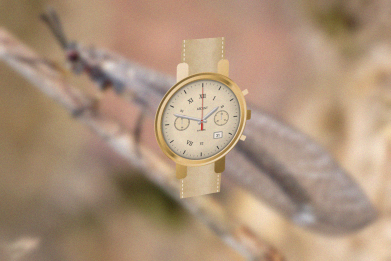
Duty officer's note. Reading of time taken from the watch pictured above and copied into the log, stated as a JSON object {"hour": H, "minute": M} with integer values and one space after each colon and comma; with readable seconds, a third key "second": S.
{"hour": 1, "minute": 48}
